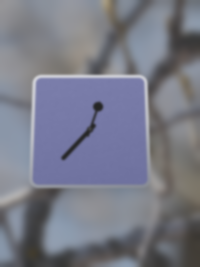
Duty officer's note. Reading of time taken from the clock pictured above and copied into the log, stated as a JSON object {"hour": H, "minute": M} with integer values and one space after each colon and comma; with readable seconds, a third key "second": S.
{"hour": 12, "minute": 37}
